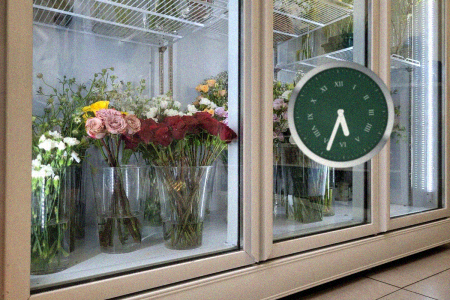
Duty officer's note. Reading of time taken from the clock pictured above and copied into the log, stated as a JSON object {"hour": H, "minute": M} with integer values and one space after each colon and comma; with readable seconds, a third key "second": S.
{"hour": 5, "minute": 34}
